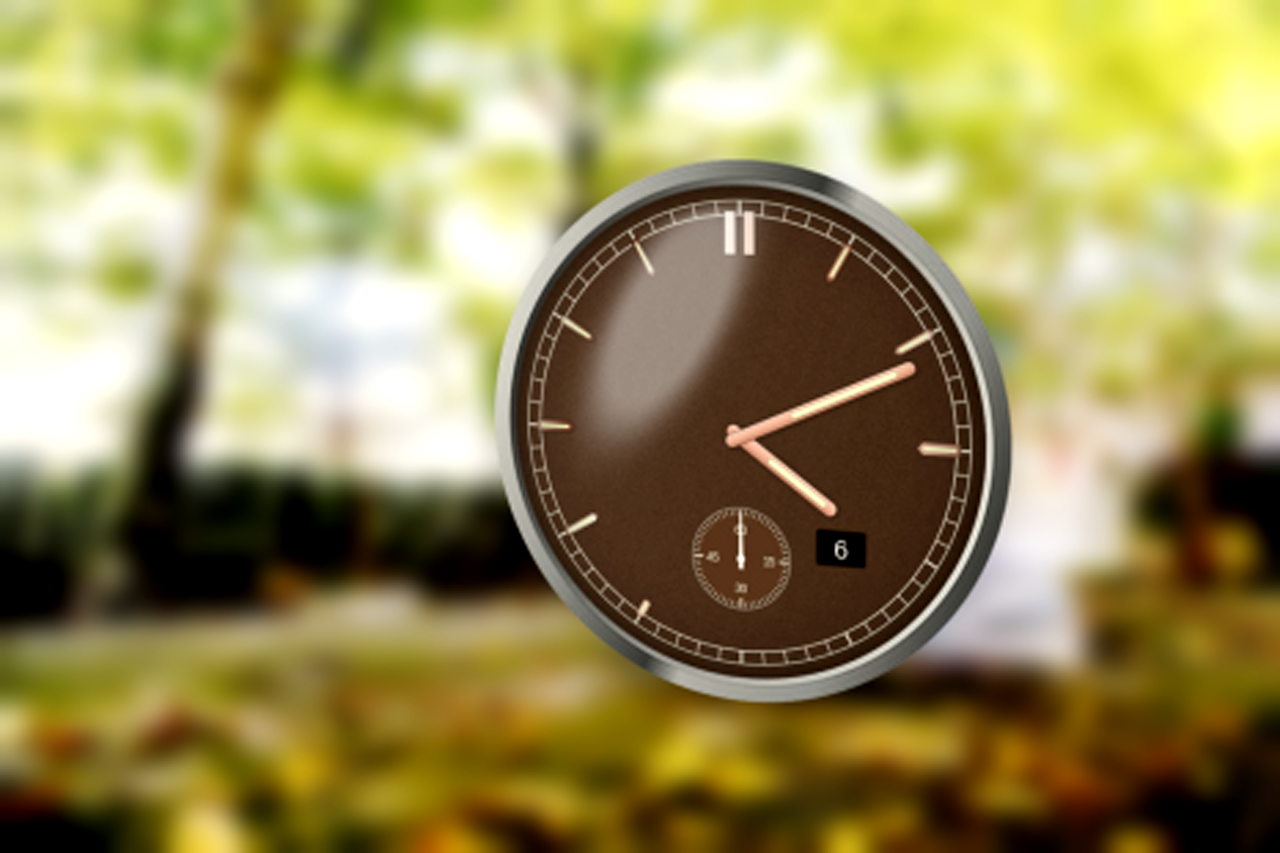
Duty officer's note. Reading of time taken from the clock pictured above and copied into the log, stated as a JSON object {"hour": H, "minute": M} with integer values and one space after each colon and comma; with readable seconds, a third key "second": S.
{"hour": 4, "minute": 11}
